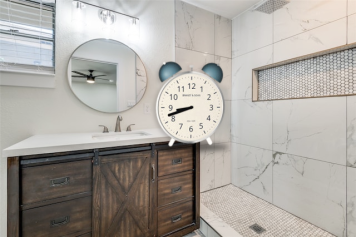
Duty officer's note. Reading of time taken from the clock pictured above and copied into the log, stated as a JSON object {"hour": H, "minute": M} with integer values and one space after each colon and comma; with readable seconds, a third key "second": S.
{"hour": 8, "minute": 42}
